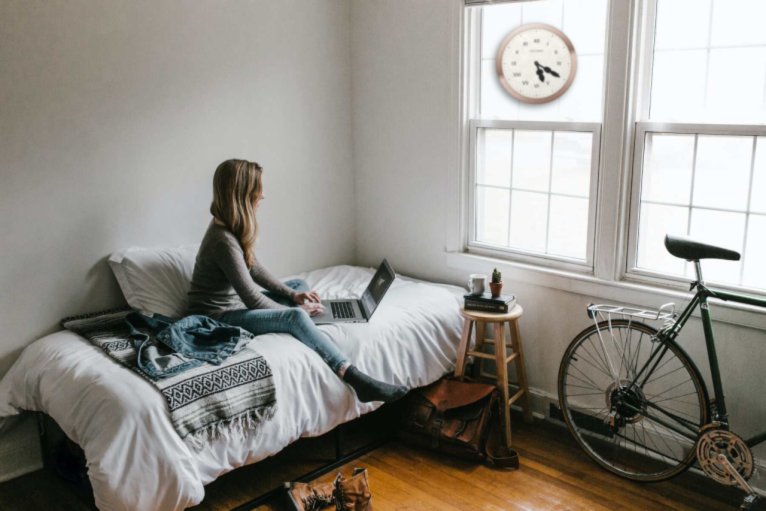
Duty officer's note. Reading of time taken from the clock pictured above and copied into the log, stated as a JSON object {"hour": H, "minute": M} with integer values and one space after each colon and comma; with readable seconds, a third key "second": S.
{"hour": 5, "minute": 20}
